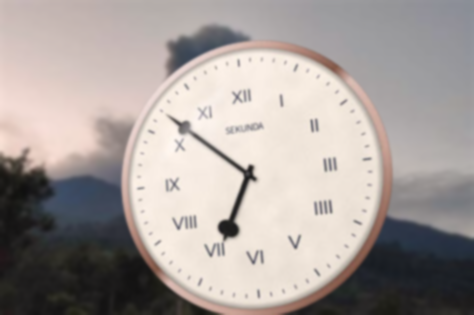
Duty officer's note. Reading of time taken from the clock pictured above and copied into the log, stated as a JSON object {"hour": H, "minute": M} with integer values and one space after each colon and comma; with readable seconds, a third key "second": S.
{"hour": 6, "minute": 52}
